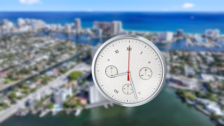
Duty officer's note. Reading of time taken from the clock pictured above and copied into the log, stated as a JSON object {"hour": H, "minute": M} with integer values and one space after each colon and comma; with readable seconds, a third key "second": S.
{"hour": 8, "minute": 27}
